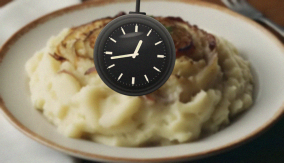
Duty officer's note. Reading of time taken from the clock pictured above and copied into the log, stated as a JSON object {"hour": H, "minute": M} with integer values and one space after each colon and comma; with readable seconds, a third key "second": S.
{"hour": 12, "minute": 43}
